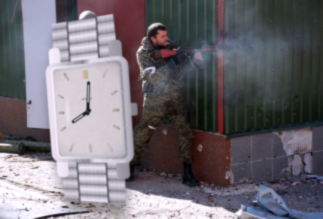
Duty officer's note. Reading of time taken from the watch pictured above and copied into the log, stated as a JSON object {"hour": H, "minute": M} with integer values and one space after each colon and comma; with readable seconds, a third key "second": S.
{"hour": 8, "minute": 1}
